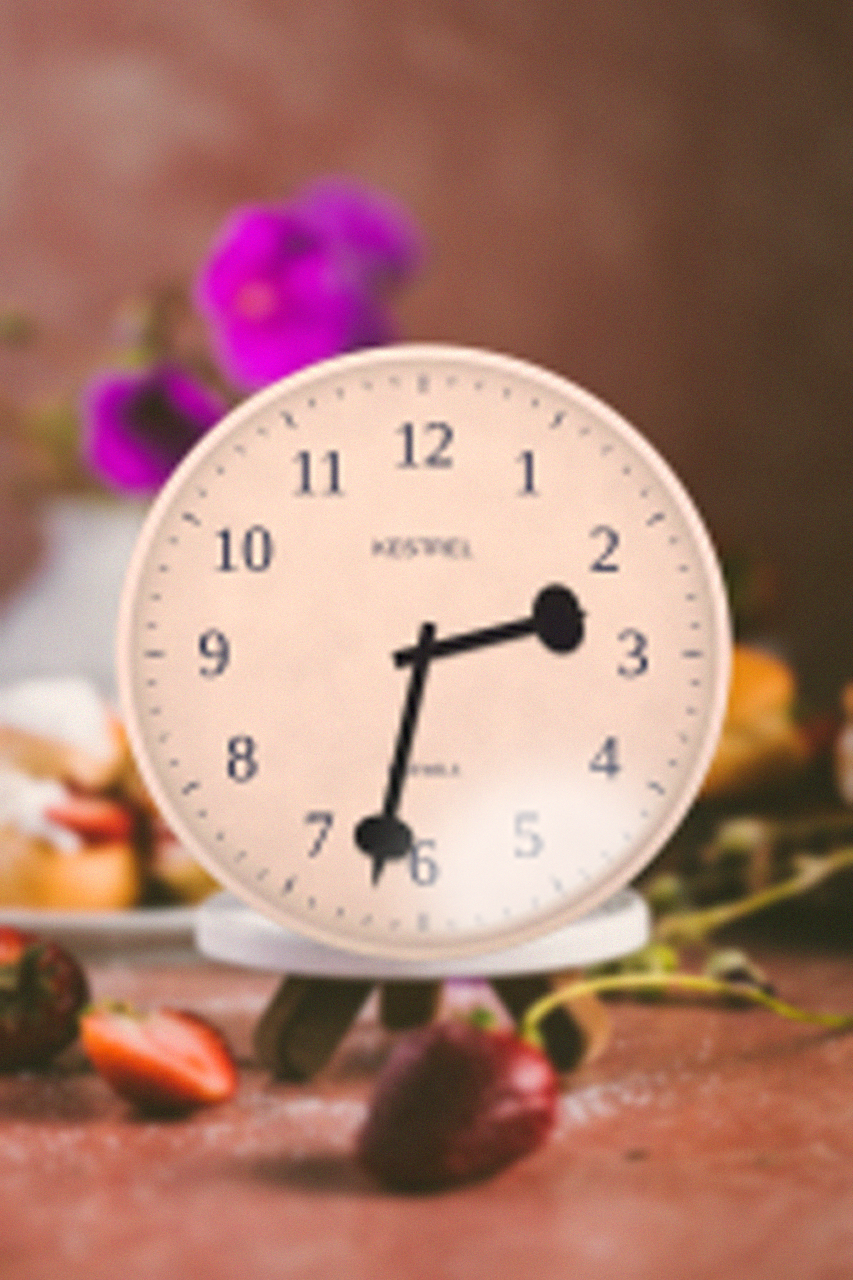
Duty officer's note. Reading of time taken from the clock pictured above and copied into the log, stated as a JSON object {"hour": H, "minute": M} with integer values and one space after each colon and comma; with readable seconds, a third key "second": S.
{"hour": 2, "minute": 32}
